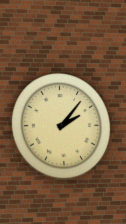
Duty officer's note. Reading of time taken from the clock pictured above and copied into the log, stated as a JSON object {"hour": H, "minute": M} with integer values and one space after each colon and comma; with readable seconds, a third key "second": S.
{"hour": 2, "minute": 7}
